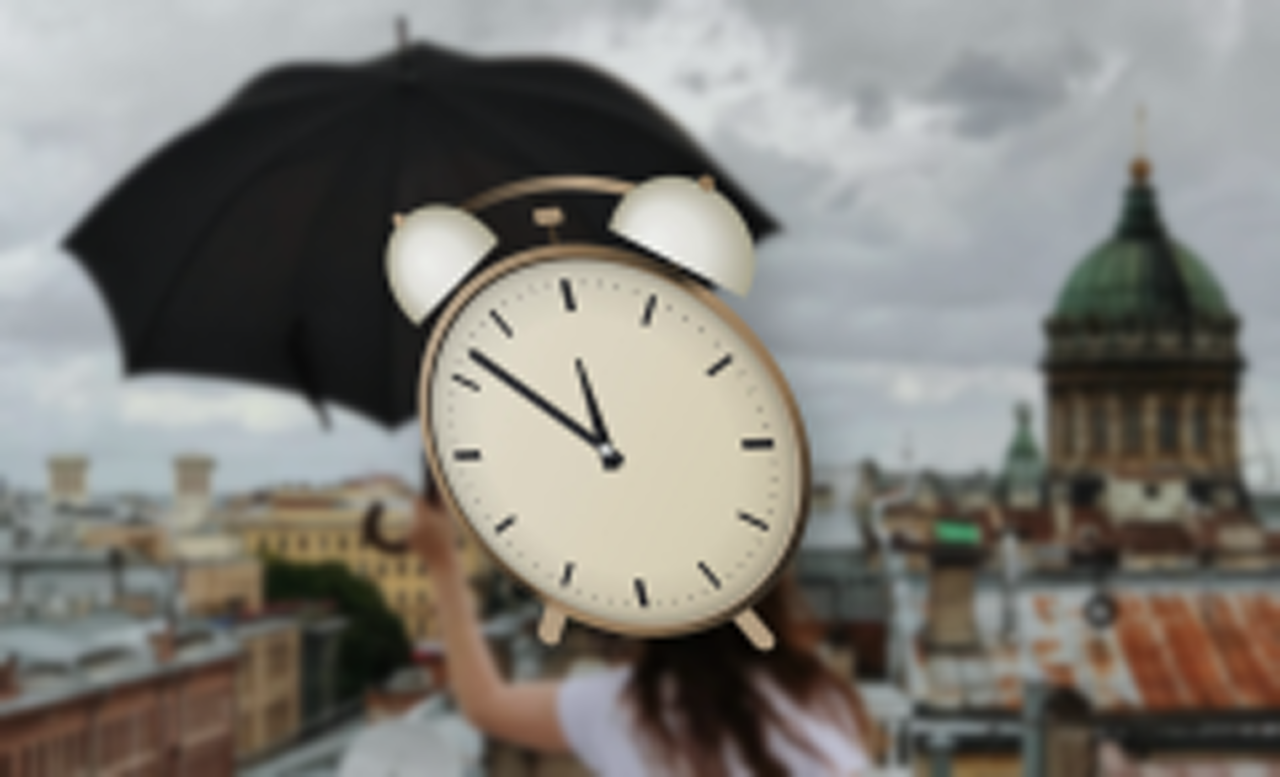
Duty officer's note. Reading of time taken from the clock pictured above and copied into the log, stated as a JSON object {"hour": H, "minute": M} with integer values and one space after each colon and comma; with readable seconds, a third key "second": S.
{"hour": 11, "minute": 52}
